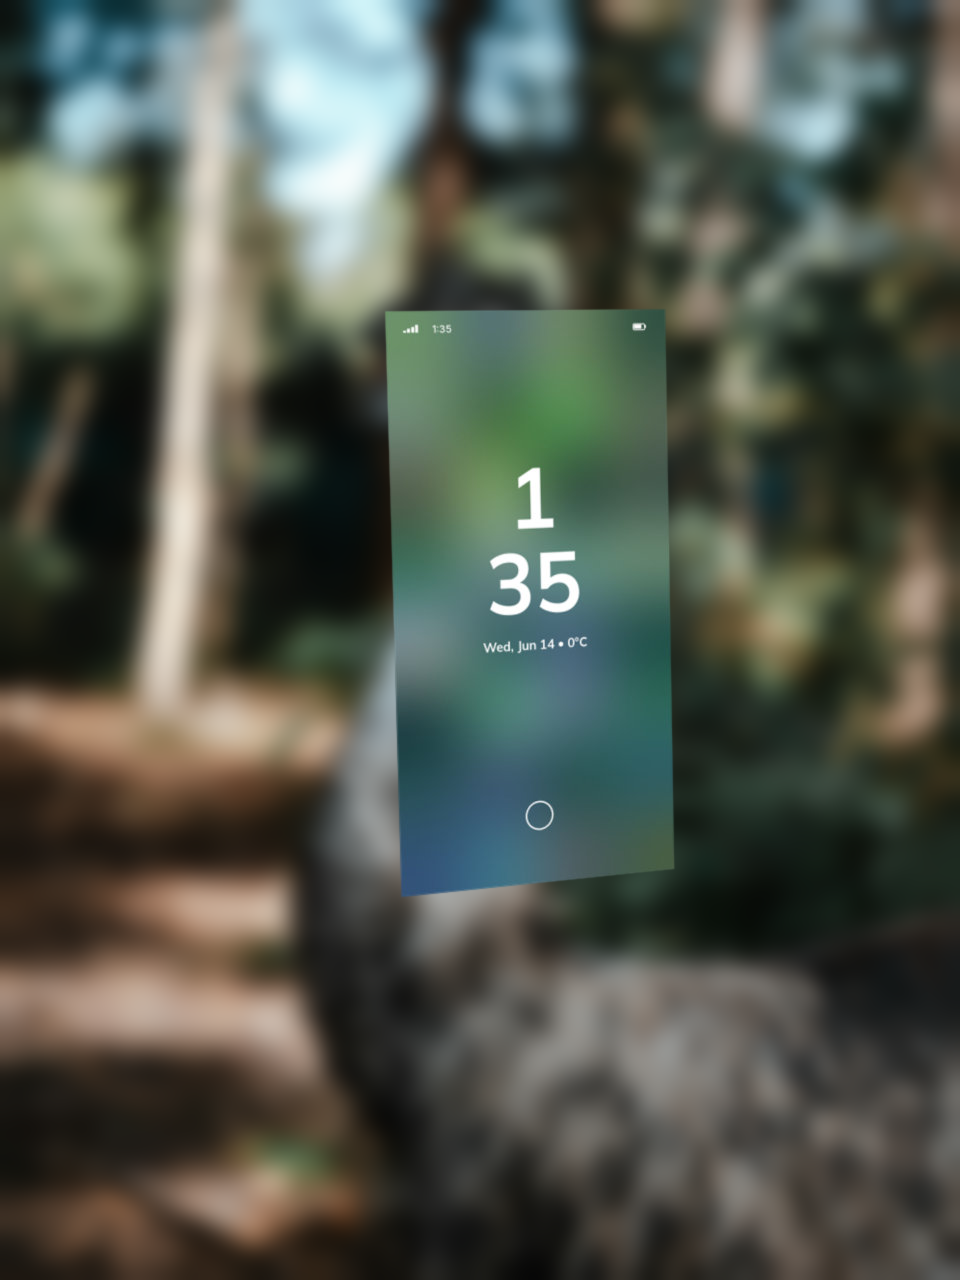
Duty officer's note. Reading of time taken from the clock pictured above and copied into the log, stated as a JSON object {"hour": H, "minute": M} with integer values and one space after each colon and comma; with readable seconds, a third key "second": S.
{"hour": 1, "minute": 35}
